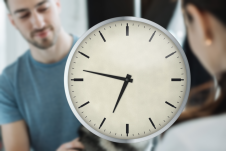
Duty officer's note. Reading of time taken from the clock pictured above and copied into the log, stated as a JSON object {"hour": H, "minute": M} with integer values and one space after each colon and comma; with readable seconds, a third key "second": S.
{"hour": 6, "minute": 47}
